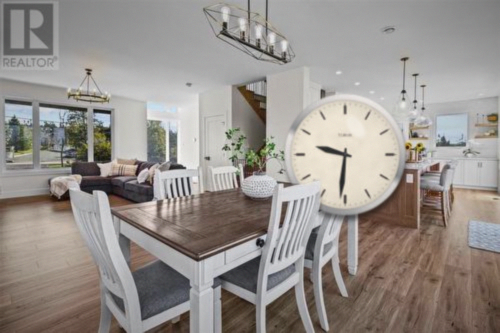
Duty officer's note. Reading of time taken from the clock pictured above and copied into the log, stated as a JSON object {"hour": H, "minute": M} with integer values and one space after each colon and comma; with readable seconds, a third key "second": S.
{"hour": 9, "minute": 31}
